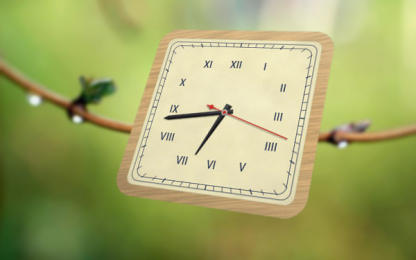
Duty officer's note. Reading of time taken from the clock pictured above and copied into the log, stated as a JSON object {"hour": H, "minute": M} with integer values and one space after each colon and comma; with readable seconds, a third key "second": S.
{"hour": 6, "minute": 43, "second": 18}
